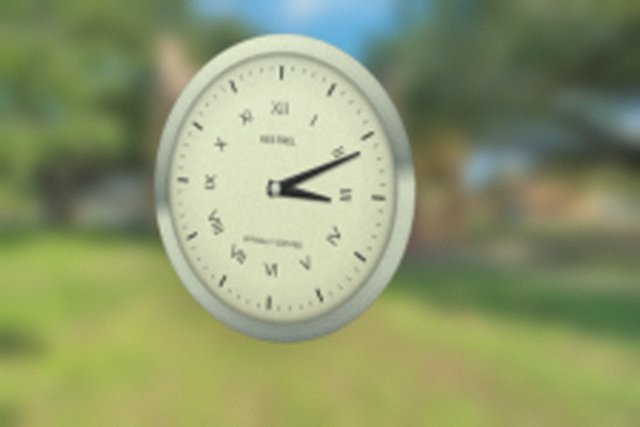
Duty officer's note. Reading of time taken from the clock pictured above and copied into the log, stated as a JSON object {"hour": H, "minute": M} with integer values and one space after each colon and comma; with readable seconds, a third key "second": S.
{"hour": 3, "minute": 11}
